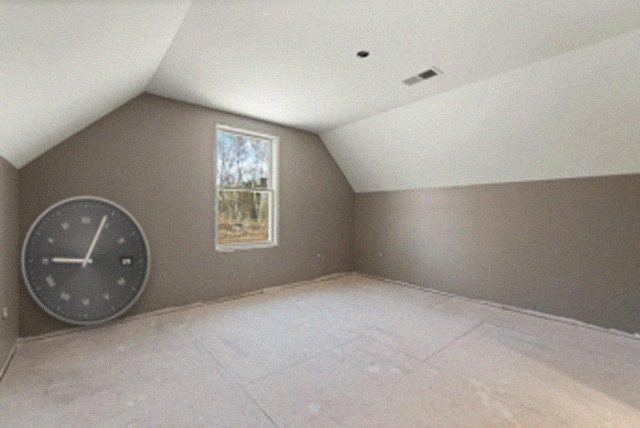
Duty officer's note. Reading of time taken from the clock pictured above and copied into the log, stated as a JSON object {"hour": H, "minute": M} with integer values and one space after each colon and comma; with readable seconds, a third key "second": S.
{"hour": 9, "minute": 4}
